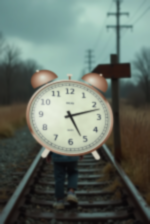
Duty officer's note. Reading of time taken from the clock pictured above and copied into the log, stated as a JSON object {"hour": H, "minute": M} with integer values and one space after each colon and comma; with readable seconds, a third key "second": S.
{"hour": 5, "minute": 12}
